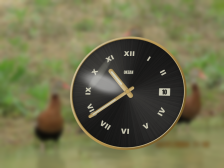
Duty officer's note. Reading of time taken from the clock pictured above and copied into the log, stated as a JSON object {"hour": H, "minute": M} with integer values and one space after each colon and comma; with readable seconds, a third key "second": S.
{"hour": 10, "minute": 39}
